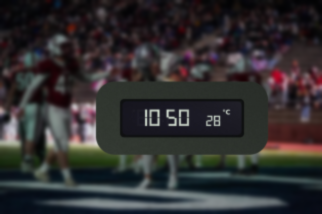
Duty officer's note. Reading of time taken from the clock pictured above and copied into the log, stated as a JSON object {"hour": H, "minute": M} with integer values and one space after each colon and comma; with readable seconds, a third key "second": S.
{"hour": 10, "minute": 50}
